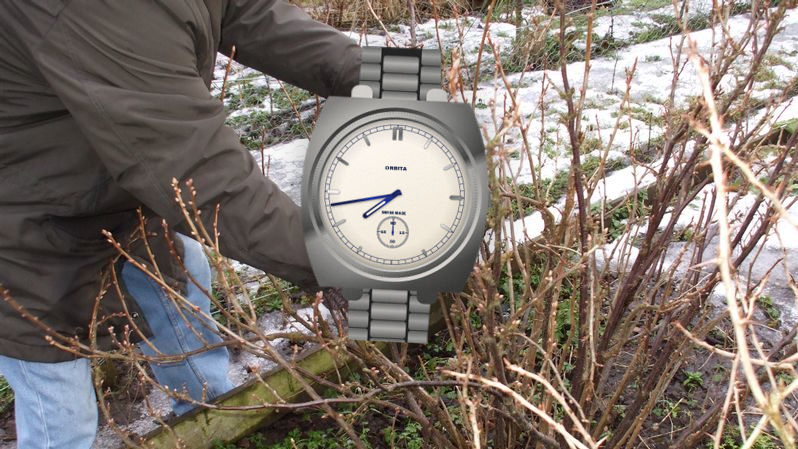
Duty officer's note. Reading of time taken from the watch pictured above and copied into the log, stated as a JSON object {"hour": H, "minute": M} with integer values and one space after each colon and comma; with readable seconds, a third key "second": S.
{"hour": 7, "minute": 43}
